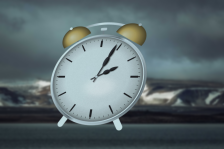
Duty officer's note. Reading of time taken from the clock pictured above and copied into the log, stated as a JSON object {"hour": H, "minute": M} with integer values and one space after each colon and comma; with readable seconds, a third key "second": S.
{"hour": 2, "minute": 4}
